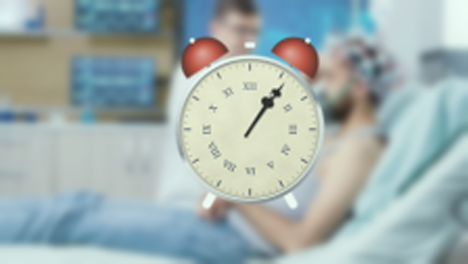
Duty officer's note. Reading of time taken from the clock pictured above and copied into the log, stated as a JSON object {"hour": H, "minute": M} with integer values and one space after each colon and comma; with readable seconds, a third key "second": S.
{"hour": 1, "minute": 6}
